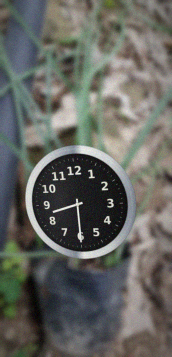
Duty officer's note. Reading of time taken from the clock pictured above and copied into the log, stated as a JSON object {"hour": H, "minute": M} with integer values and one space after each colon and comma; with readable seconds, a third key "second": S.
{"hour": 8, "minute": 30}
